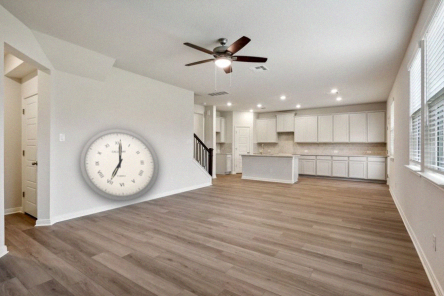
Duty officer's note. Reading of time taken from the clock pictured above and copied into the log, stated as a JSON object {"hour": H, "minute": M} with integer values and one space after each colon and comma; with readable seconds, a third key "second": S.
{"hour": 7, "minute": 1}
